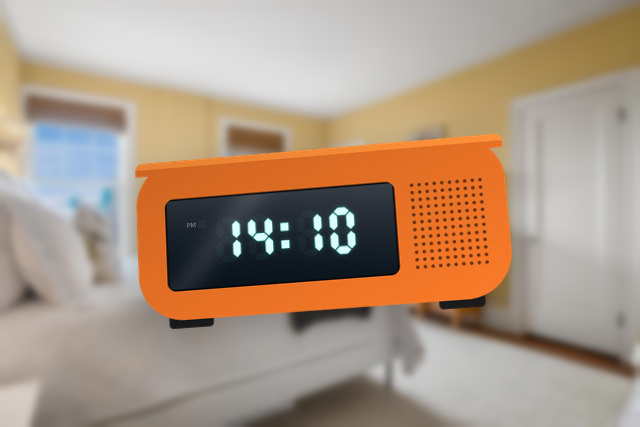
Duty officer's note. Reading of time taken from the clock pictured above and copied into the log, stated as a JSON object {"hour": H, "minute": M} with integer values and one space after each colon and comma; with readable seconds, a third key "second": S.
{"hour": 14, "minute": 10}
